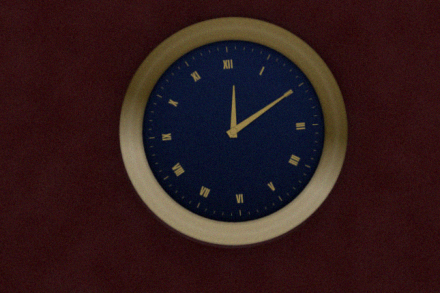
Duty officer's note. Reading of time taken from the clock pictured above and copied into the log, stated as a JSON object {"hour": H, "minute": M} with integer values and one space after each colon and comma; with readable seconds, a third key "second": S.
{"hour": 12, "minute": 10}
